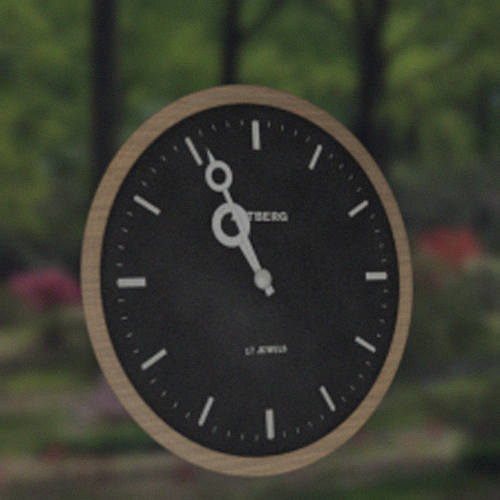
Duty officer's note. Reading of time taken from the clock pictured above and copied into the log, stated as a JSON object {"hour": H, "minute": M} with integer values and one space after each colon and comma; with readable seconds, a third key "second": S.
{"hour": 10, "minute": 56}
